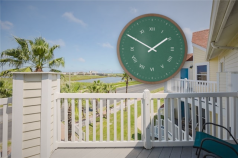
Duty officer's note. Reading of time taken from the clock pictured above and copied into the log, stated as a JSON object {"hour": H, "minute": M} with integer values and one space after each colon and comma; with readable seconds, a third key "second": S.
{"hour": 1, "minute": 50}
